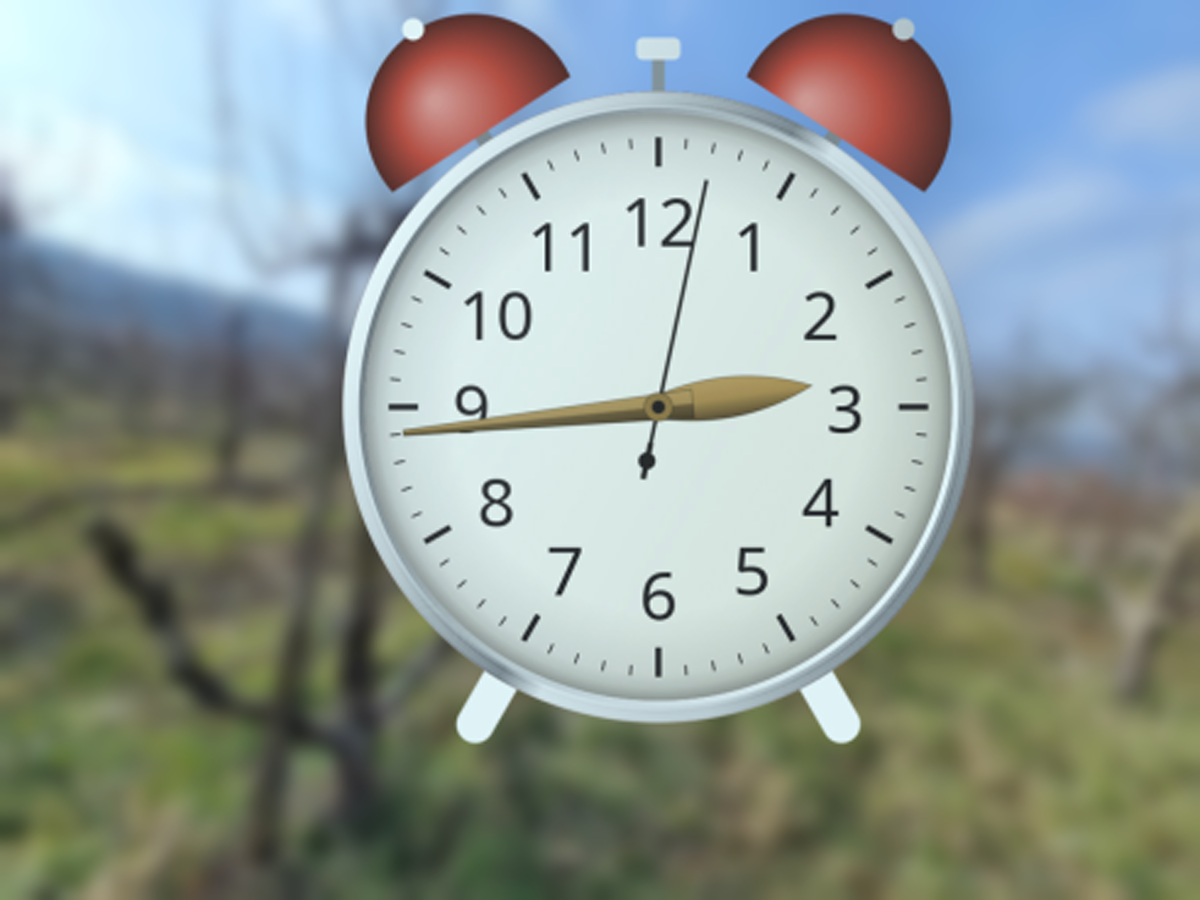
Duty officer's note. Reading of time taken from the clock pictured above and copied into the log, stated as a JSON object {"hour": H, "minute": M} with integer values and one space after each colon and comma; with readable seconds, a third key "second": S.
{"hour": 2, "minute": 44, "second": 2}
